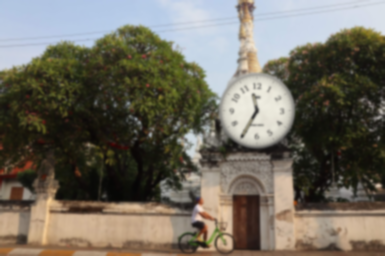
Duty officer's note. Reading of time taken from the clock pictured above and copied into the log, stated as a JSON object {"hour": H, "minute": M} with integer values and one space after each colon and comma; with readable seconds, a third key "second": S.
{"hour": 11, "minute": 35}
